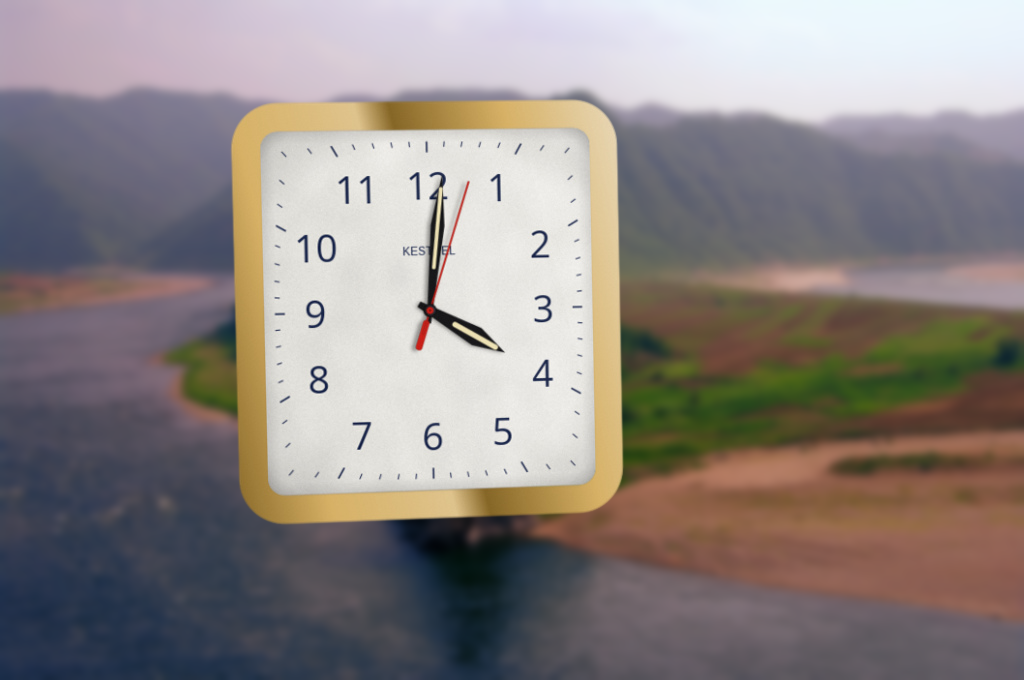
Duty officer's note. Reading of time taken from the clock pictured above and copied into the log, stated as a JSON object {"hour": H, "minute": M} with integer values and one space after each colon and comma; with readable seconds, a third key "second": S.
{"hour": 4, "minute": 1, "second": 3}
